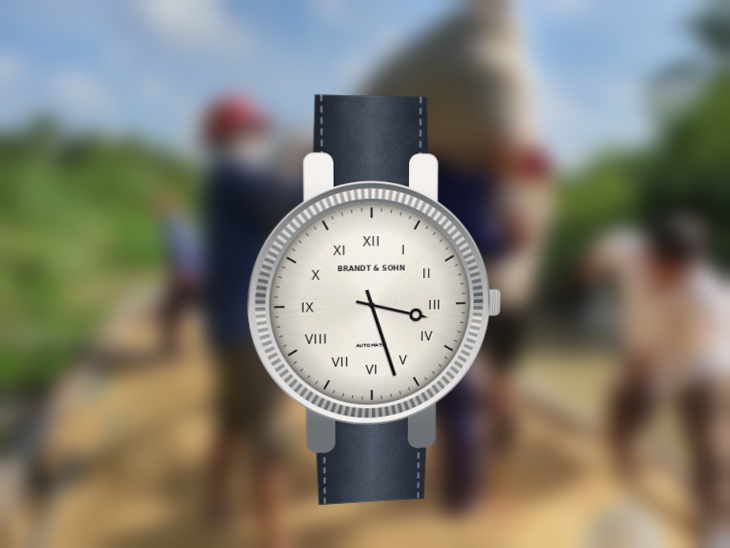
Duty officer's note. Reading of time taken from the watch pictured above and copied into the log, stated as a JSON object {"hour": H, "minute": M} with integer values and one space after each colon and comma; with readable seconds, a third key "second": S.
{"hour": 3, "minute": 27}
